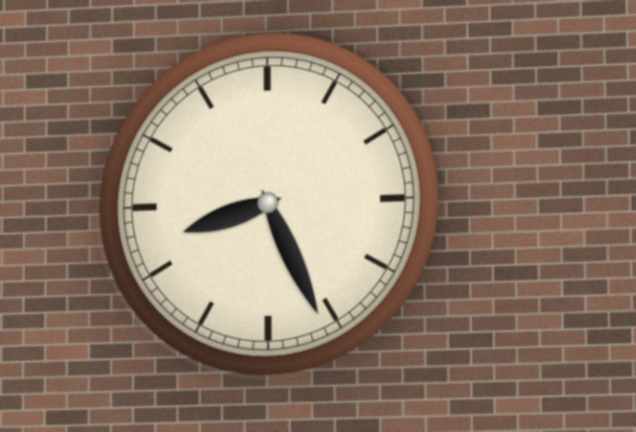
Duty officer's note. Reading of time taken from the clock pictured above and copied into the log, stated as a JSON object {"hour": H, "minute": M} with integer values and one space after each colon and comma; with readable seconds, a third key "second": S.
{"hour": 8, "minute": 26}
